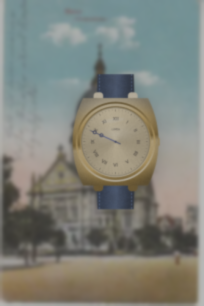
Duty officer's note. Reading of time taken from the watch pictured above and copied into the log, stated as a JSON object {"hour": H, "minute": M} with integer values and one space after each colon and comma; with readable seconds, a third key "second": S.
{"hour": 9, "minute": 49}
